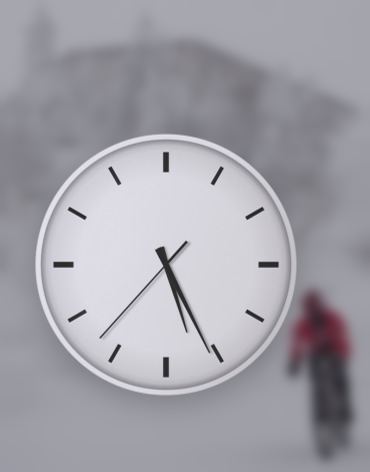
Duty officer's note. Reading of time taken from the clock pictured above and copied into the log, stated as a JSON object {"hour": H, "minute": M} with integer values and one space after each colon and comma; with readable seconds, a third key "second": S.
{"hour": 5, "minute": 25, "second": 37}
